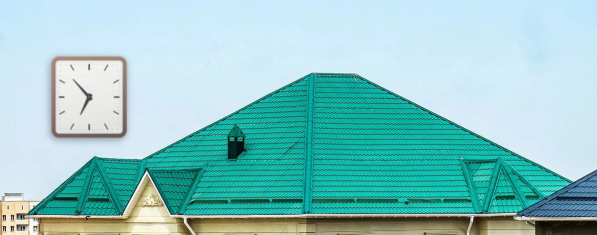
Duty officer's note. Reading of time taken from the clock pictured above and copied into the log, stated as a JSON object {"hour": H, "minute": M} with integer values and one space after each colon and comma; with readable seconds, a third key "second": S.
{"hour": 6, "minute": 53}
